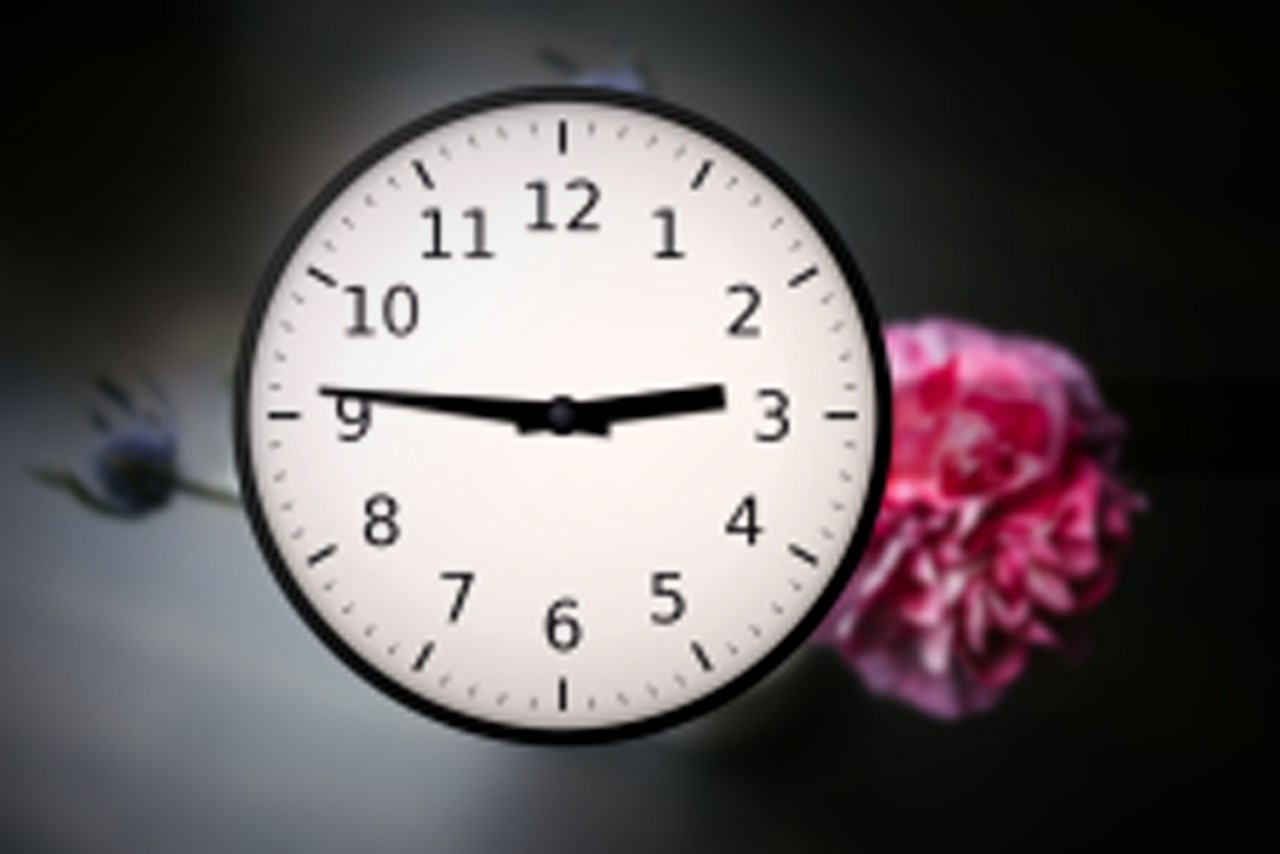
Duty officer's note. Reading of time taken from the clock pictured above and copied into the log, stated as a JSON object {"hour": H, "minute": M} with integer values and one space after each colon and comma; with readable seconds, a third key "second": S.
{"hour": 2, "minute": 46}
